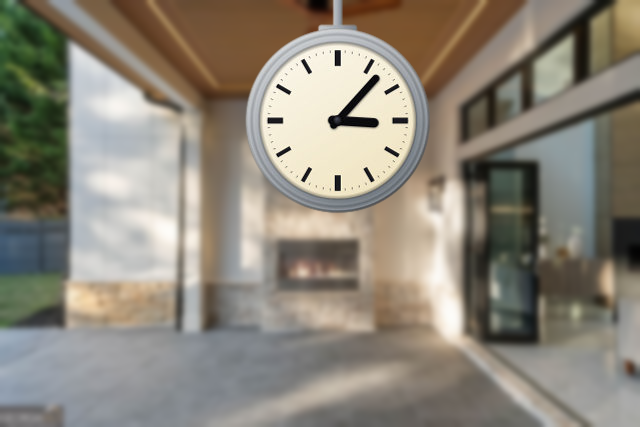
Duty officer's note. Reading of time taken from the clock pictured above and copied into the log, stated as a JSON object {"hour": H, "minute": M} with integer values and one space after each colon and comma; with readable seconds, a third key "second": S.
{"hour": 3, "minute": 7}
